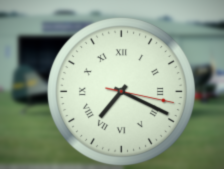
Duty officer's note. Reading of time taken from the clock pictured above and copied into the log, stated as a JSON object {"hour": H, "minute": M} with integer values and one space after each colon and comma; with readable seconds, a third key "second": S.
{"hour": 7, "minute": 19, "second": 17}
